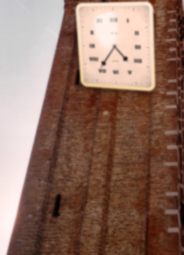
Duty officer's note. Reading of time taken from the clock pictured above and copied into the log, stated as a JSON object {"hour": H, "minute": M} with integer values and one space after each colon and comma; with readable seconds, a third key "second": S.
{"hour": 4, "minute": 36}
